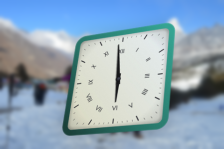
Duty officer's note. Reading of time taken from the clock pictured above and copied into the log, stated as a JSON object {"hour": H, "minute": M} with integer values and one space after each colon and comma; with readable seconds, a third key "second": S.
{"hour": 5, "minute": 59}
